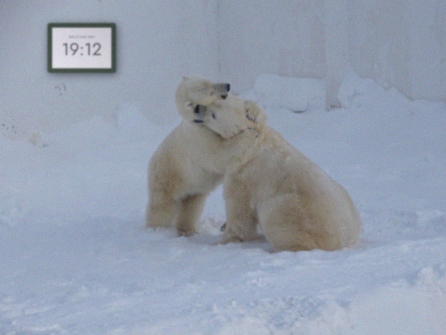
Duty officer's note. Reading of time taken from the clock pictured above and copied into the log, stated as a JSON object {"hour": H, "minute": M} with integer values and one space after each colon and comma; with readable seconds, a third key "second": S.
{"hour": 19, "minute": 12}
